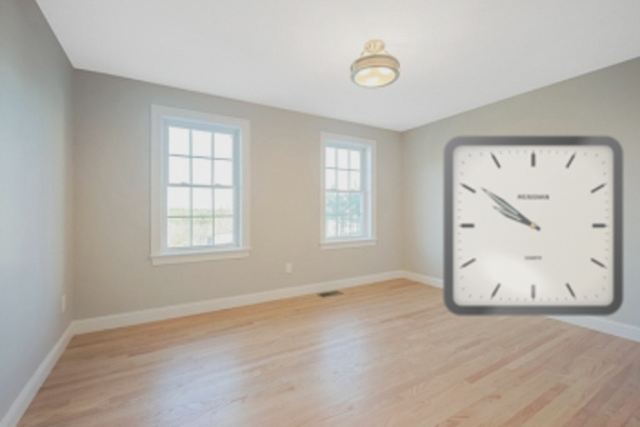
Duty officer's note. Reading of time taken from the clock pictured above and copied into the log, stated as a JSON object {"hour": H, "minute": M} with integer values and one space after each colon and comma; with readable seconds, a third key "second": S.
{"hour": 9, "minute": 51}
